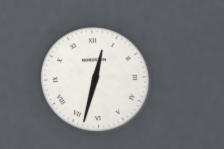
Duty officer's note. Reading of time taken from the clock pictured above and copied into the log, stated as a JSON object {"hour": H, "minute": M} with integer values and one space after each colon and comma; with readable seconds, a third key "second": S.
{"hour": 12, "minute": 33}
